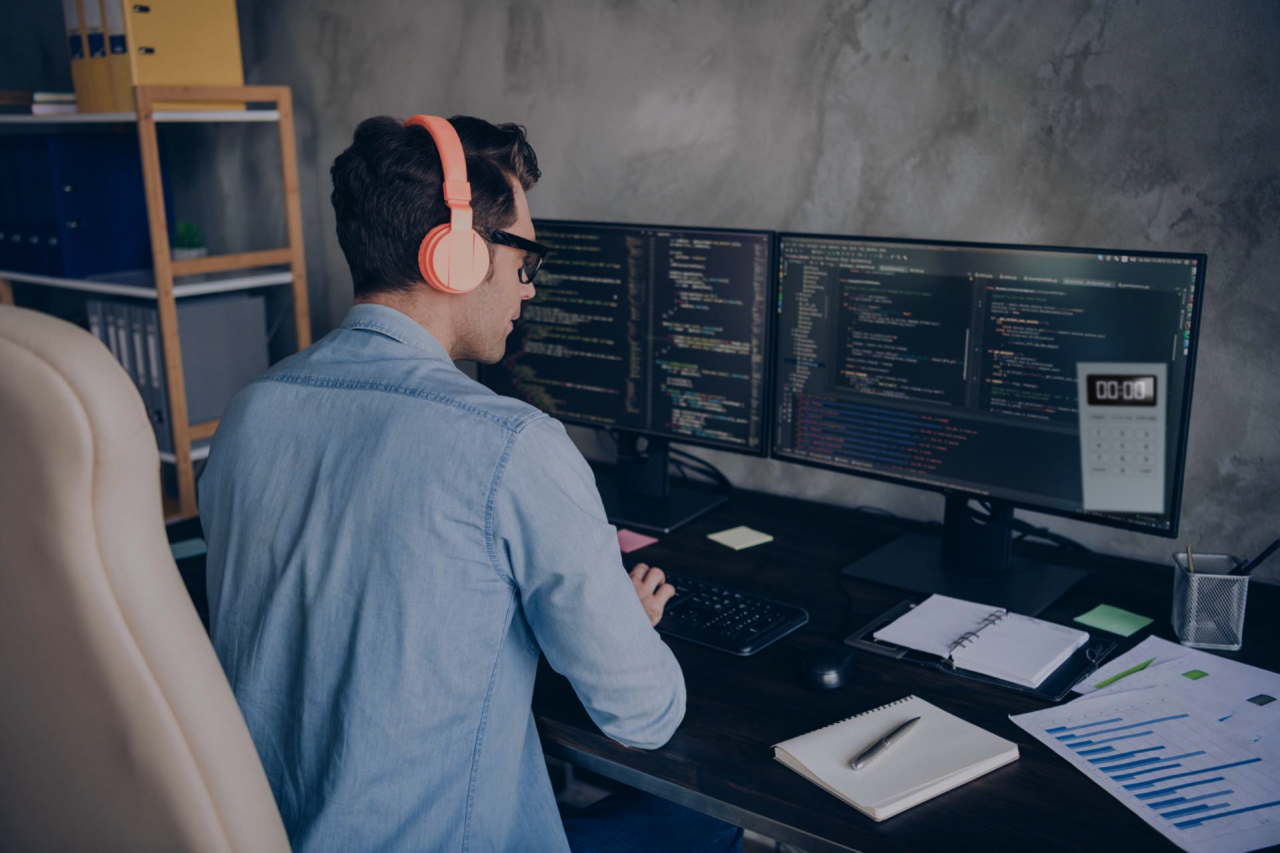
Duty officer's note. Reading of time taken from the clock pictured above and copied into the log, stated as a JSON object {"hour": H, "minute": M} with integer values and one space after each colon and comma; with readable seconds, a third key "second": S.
{"hour": 0, "minute": 0}
